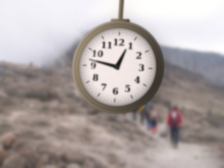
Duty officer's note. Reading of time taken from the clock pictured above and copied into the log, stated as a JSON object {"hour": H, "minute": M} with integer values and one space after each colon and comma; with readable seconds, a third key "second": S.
{"hour": 12, "minute": 47}
